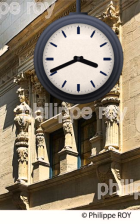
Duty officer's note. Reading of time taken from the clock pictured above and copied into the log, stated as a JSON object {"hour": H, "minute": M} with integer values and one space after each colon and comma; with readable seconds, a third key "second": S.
{"hour": 3, "minute": 41}
